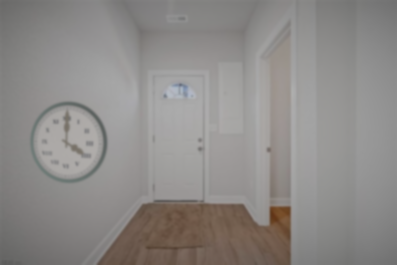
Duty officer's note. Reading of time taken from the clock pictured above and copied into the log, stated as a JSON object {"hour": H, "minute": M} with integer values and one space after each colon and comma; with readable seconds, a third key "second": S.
{"hour": 4, "minute": 0}
